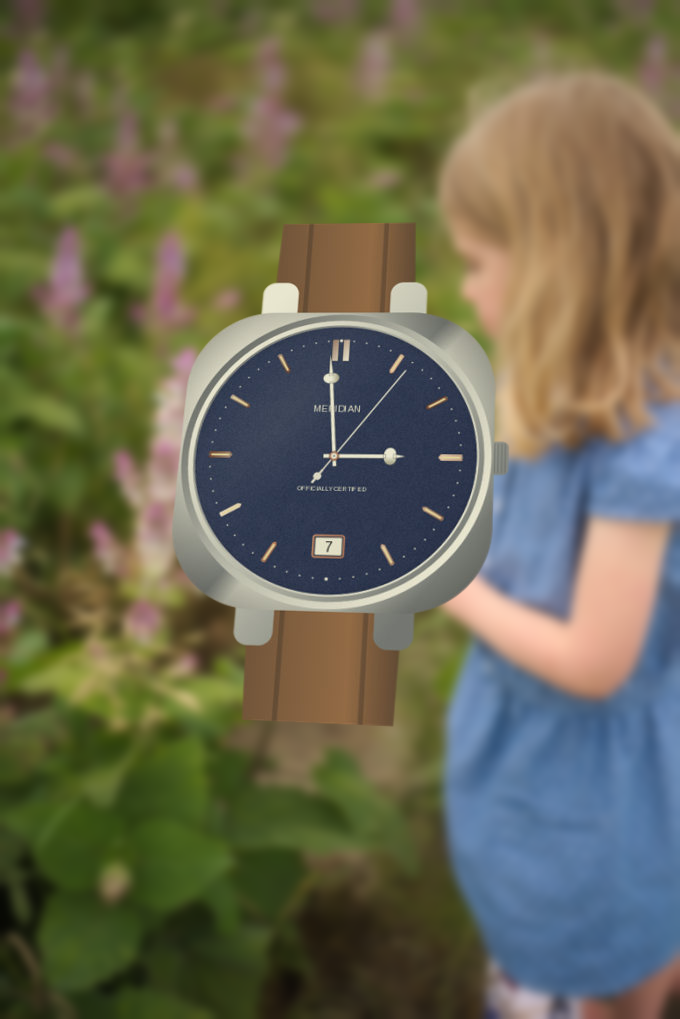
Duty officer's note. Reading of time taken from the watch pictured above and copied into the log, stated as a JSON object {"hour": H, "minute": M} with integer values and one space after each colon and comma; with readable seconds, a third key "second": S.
{"hour": 2, "minute": 59, "second": 6}
